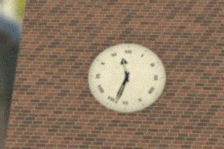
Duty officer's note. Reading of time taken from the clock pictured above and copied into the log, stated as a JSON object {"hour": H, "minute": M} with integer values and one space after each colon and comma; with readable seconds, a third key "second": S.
{"hour": 11, "minute": 33}
